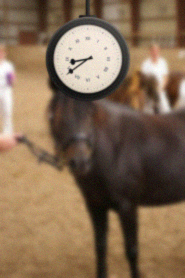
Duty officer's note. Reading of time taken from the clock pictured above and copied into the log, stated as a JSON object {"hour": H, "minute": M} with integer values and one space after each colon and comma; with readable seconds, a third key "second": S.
{"hour": 8, "minute": 39}
